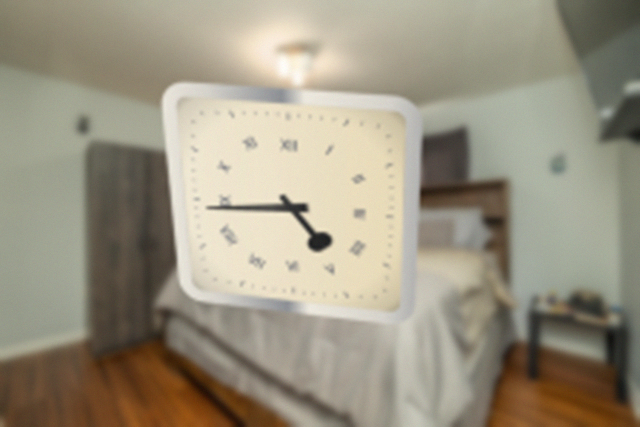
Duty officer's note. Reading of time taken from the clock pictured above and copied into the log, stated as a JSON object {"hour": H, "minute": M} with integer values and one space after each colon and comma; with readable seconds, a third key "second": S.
{"hour": 4, "minute": 44}
